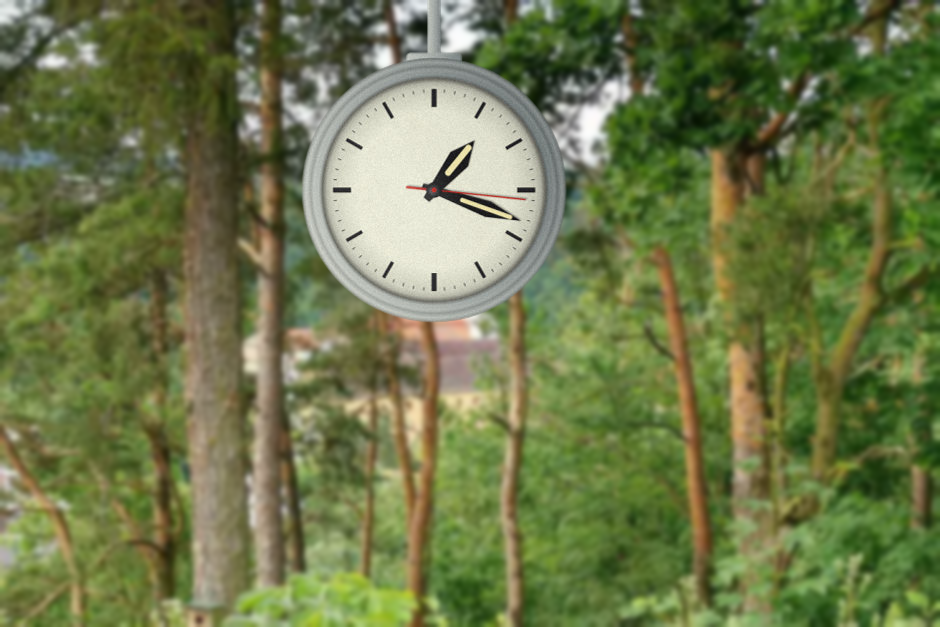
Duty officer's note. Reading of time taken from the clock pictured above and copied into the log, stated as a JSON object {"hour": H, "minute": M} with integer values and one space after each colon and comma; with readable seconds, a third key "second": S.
{"hour": 1, "minute": 18, "second": 16}
